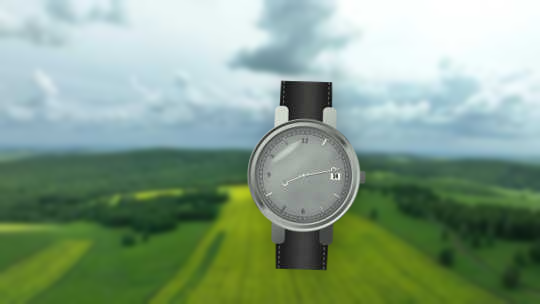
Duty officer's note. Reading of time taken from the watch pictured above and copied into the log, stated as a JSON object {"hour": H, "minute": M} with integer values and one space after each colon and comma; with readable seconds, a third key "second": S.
{"hour": 8, "minute": 13}
